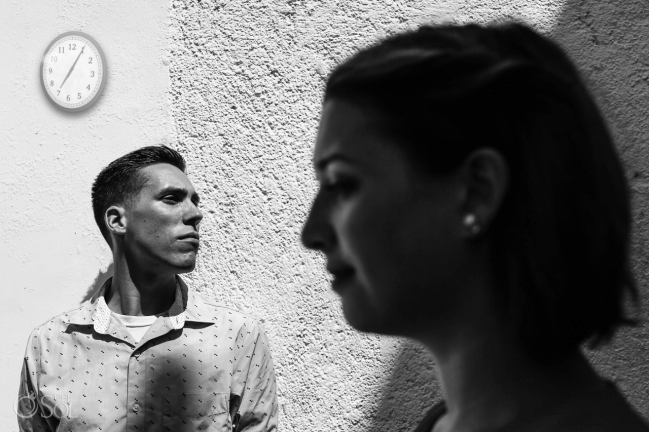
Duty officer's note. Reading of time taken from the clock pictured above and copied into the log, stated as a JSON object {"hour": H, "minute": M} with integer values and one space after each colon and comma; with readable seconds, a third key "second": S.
{"hour": 7, "minute": 5}
